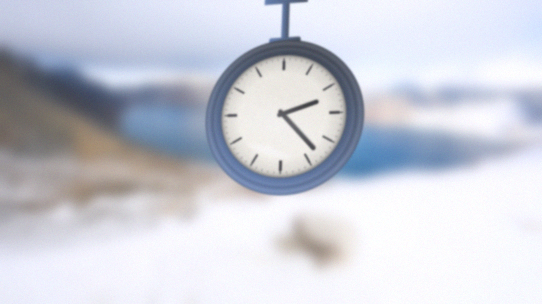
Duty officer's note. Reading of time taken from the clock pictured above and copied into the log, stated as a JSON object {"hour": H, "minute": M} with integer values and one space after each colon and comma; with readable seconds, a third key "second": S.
{"hour": 2, "minute": 23}
